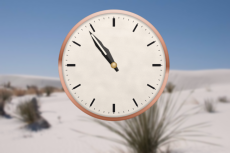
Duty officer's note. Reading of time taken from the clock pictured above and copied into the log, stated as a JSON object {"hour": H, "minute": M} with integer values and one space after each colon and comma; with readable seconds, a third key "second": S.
{"hour": 10, "minute": 54}
